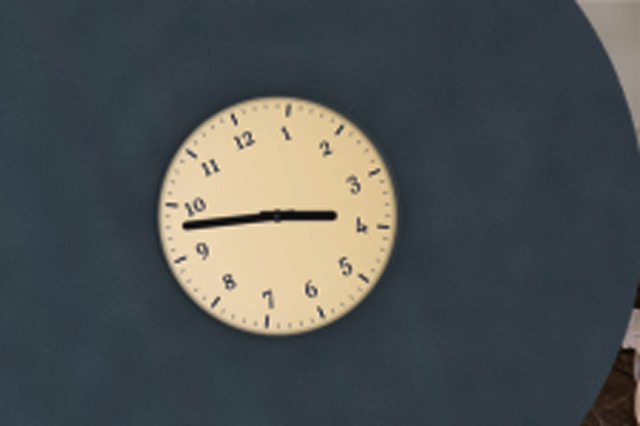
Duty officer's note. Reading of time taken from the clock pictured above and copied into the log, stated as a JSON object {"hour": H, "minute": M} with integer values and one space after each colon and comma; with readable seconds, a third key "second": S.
{"hour": 3, "minute": 48}
